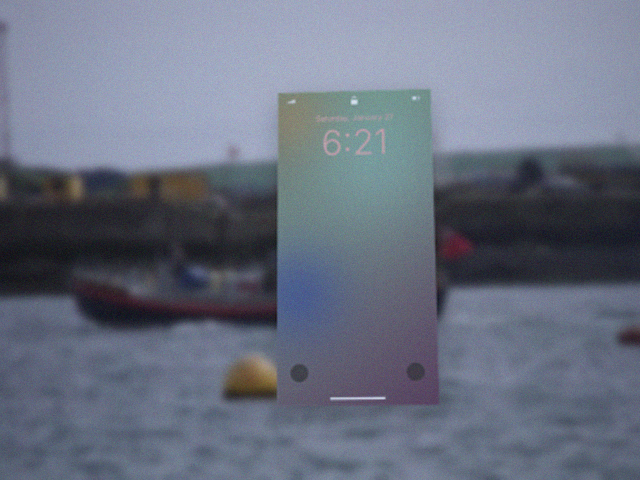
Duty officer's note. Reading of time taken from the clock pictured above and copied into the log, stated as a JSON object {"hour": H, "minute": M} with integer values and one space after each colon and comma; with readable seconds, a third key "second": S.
{"hour": 6, "minute": 21}
